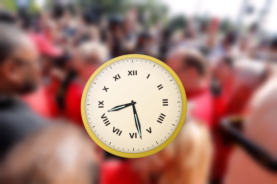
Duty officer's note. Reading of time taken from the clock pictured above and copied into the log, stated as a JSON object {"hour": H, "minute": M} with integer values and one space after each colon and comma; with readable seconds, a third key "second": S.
{"hour": 8, "minute": 28}
